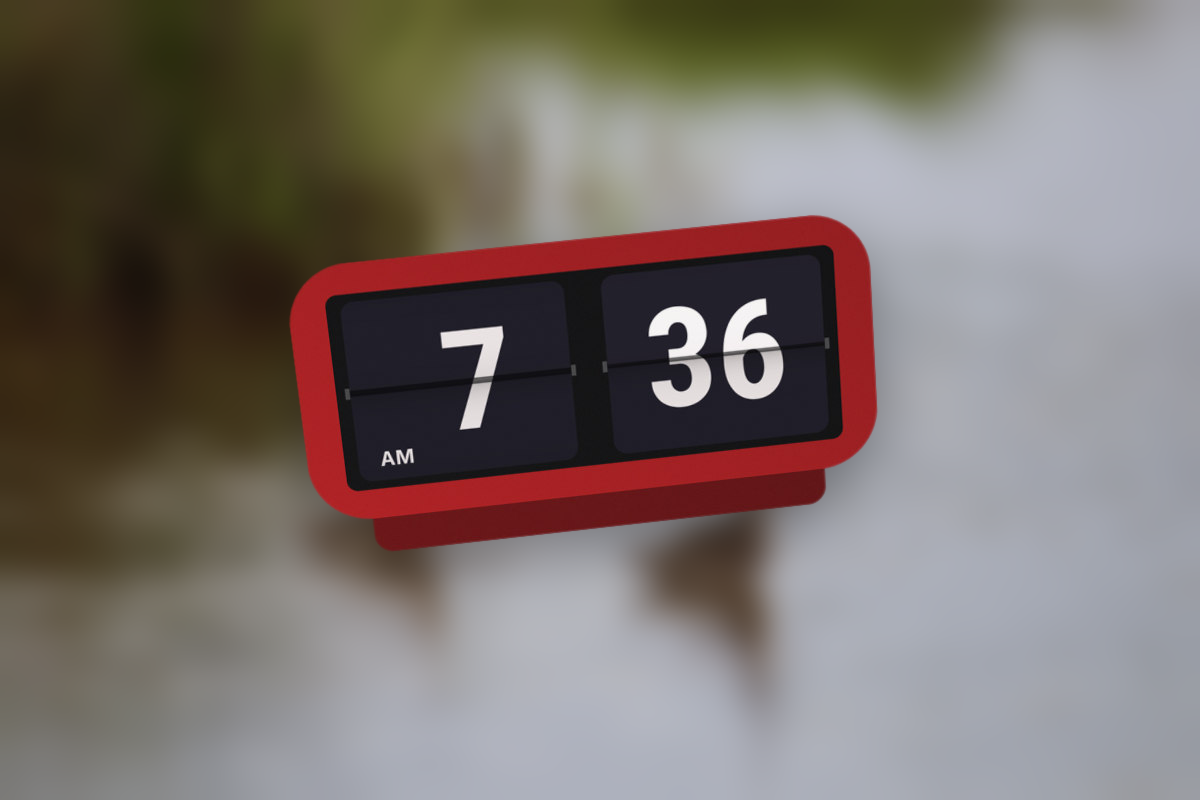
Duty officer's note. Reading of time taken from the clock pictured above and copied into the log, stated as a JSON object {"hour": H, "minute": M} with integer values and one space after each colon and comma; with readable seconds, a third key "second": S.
{"hour": 7, "minute": 36}
